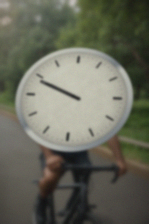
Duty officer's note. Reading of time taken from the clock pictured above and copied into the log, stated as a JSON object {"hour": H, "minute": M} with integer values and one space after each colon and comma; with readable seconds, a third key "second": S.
{"hour": 9, "minute": 49}
